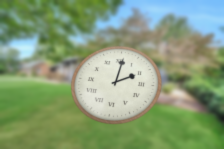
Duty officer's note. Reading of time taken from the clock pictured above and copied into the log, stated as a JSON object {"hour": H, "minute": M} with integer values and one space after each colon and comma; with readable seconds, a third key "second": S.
{"hour": 2, "minute": 1}
